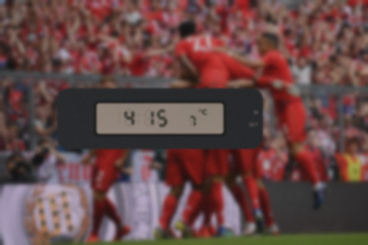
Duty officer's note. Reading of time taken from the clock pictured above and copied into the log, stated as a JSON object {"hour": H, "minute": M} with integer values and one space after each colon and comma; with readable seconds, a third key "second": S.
{"hour": 4, "minute": 15}
